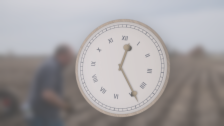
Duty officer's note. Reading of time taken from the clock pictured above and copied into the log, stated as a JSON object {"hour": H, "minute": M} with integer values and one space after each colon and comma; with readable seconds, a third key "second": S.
{"hour": 12, "minute": 24}
